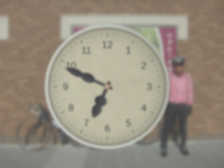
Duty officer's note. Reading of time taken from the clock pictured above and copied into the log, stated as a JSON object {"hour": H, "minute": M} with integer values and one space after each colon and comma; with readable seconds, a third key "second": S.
{"hour": 6, "minute": 49}
